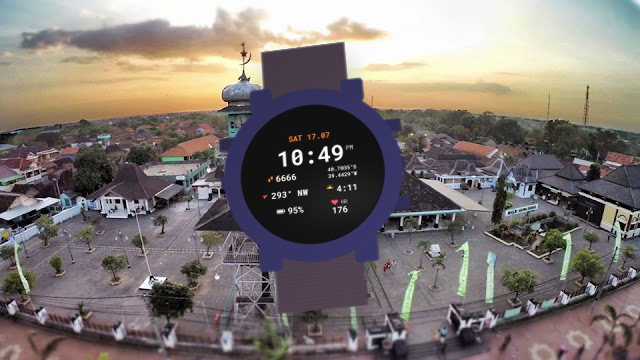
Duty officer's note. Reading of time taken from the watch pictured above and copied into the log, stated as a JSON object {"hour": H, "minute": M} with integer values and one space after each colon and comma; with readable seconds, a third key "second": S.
{"hour": 10, "minute": 49}
